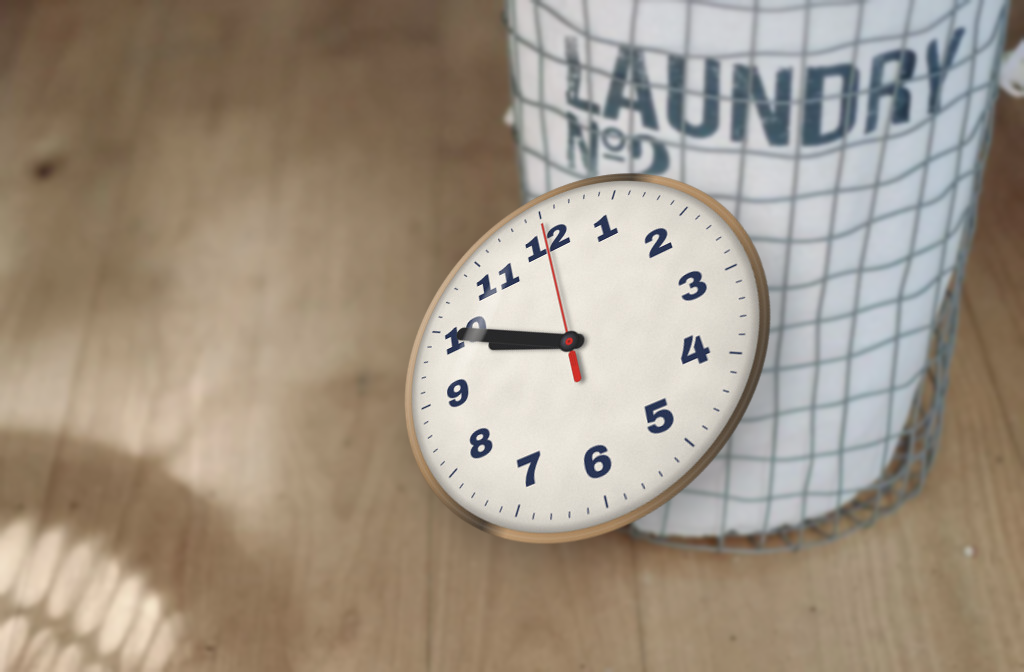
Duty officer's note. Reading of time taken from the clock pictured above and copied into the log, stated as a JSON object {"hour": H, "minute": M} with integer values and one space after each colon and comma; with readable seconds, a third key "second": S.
{"hour": 9, "minute": 50, "second": 0}
